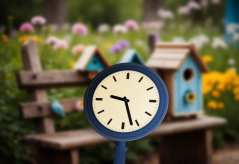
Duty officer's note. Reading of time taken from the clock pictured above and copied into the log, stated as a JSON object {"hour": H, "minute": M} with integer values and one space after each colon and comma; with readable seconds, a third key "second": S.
{"hour": 9, "minute": 27}
